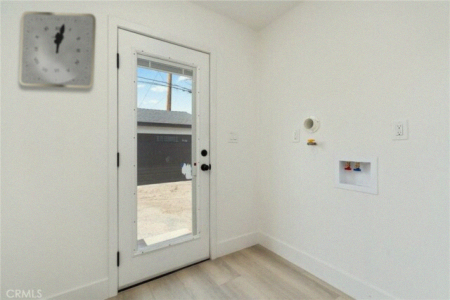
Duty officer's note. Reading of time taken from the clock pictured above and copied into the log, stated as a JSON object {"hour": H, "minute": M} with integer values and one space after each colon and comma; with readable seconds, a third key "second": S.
{"hour": 12, "minute": 2}
